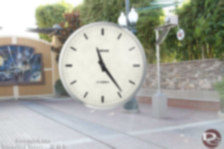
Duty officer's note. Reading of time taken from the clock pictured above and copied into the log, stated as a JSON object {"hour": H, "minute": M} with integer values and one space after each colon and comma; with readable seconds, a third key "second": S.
{"hour": 11, "minute": 24}
